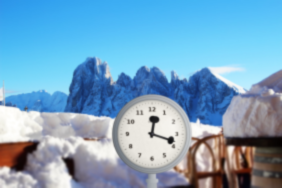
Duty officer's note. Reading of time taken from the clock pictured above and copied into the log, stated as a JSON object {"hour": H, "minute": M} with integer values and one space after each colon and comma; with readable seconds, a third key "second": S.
{"hour": 12, "minute": 18}
